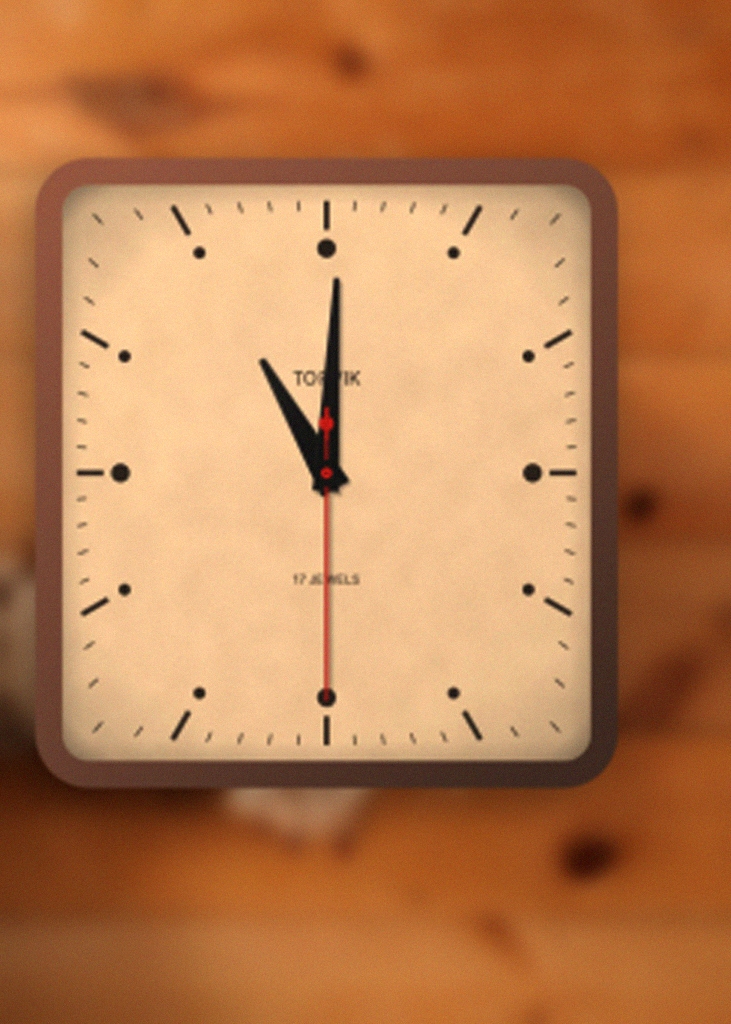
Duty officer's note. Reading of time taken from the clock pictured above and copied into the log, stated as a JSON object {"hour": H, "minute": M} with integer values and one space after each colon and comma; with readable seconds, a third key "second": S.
{"hour": 11, "minute": 0, "second": 30}
